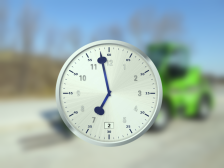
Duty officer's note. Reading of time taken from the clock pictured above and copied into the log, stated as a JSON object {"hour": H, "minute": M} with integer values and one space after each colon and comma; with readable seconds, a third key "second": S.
{"hour": 6, "minute": 58}
